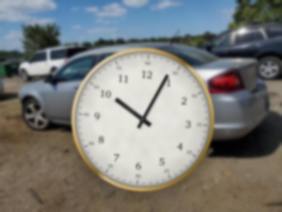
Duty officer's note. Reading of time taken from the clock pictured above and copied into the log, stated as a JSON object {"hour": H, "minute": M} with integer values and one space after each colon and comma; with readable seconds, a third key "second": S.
{"hour": 10, "minute": 4}
